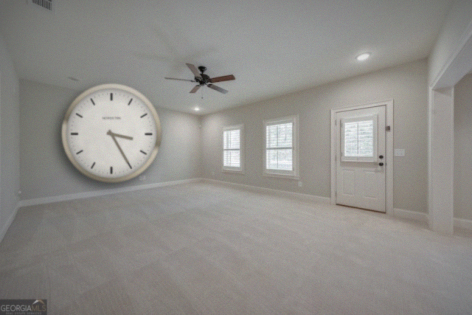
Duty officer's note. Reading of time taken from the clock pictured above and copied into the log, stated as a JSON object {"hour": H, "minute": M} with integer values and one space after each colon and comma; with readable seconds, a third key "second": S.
{"hour": 3, "minute": 25}
